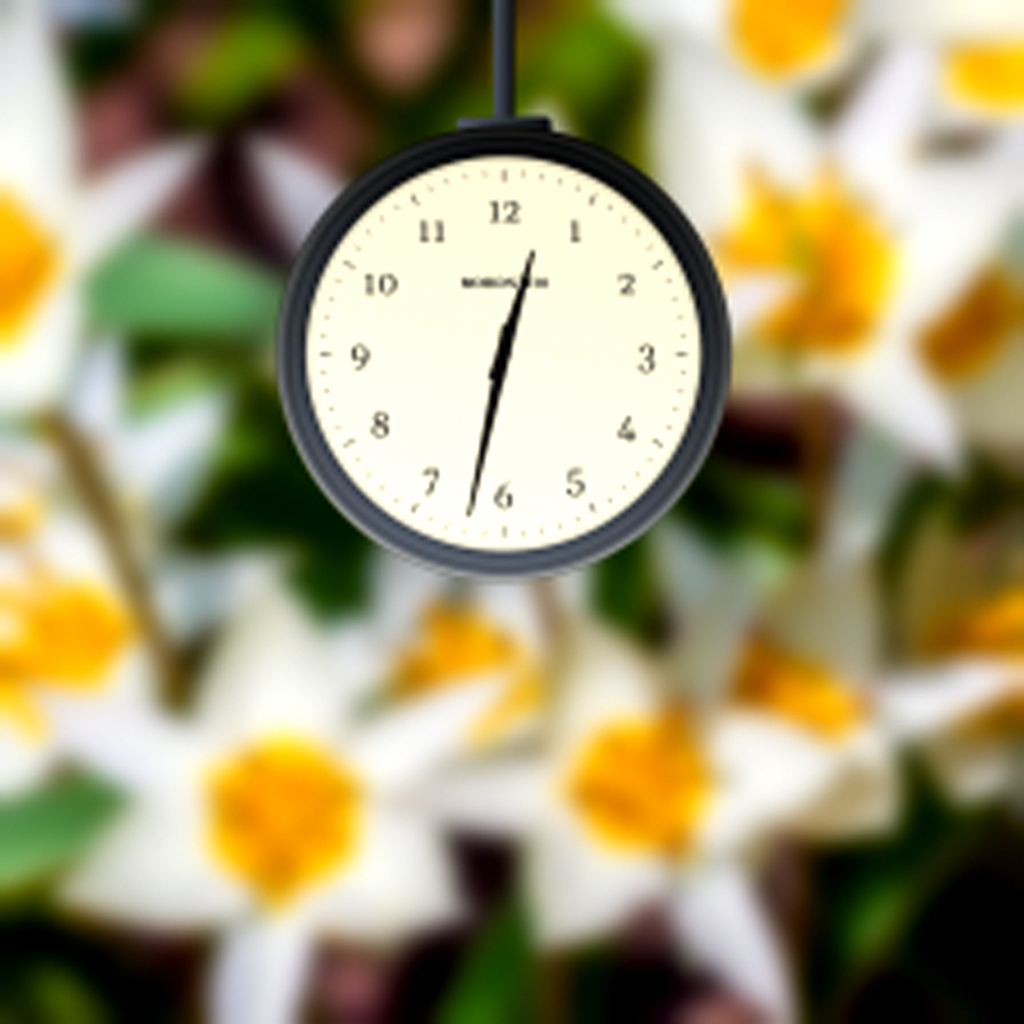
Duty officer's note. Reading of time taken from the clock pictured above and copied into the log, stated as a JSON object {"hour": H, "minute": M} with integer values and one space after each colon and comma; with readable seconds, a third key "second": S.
{"hour": 12, "minute": 32}
